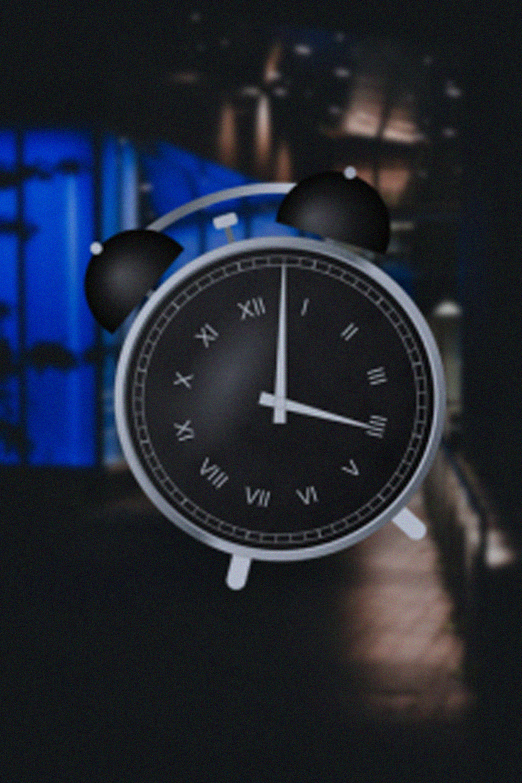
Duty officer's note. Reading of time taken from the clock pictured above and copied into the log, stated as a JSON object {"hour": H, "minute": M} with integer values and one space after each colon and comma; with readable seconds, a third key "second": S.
{"hour": 4, "minute": 3}
